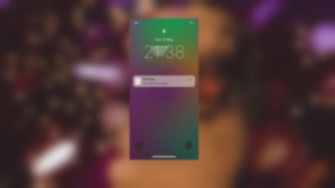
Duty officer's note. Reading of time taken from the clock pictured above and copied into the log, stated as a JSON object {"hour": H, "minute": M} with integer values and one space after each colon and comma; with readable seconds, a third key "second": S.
{"hour": 21, "minute": 38}
